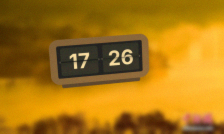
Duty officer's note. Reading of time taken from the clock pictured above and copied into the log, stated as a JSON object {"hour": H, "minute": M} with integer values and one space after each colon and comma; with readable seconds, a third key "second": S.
{"hour": 17, "minute": 26}
